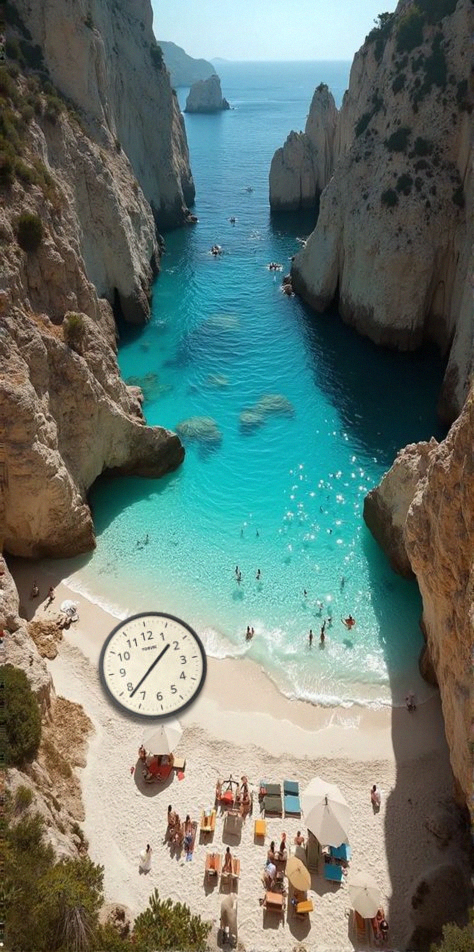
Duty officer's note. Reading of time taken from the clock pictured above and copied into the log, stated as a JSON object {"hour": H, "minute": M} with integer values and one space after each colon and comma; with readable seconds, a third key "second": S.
{"hour": 1, "minute": 38}
